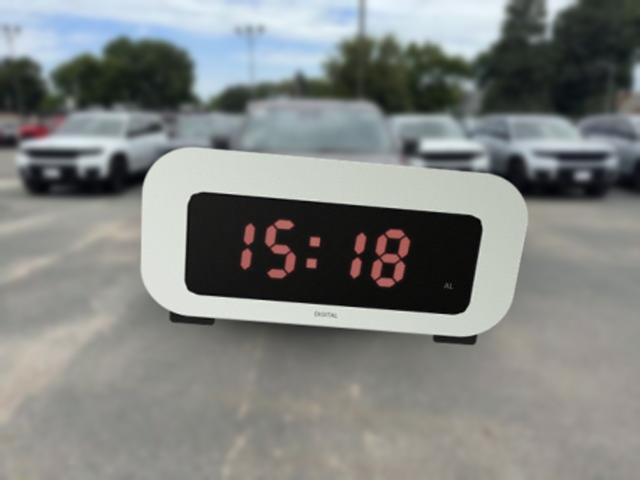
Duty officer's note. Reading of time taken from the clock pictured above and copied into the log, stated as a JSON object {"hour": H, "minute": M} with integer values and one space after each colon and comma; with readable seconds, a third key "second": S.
{"hour": 15, "minute": 18}
